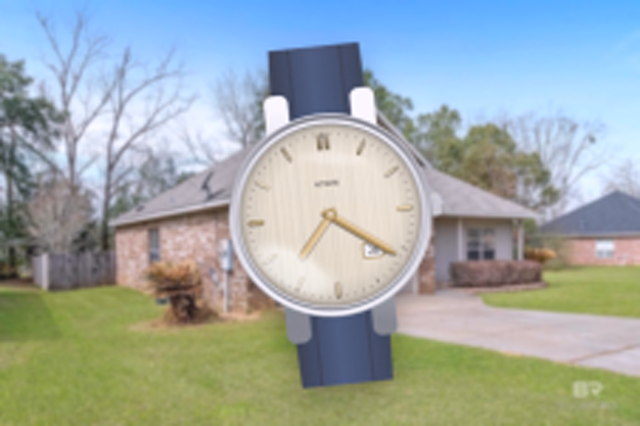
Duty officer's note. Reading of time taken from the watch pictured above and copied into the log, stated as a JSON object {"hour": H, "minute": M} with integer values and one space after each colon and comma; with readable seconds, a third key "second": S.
{"hour": 7, "minute": 21}
